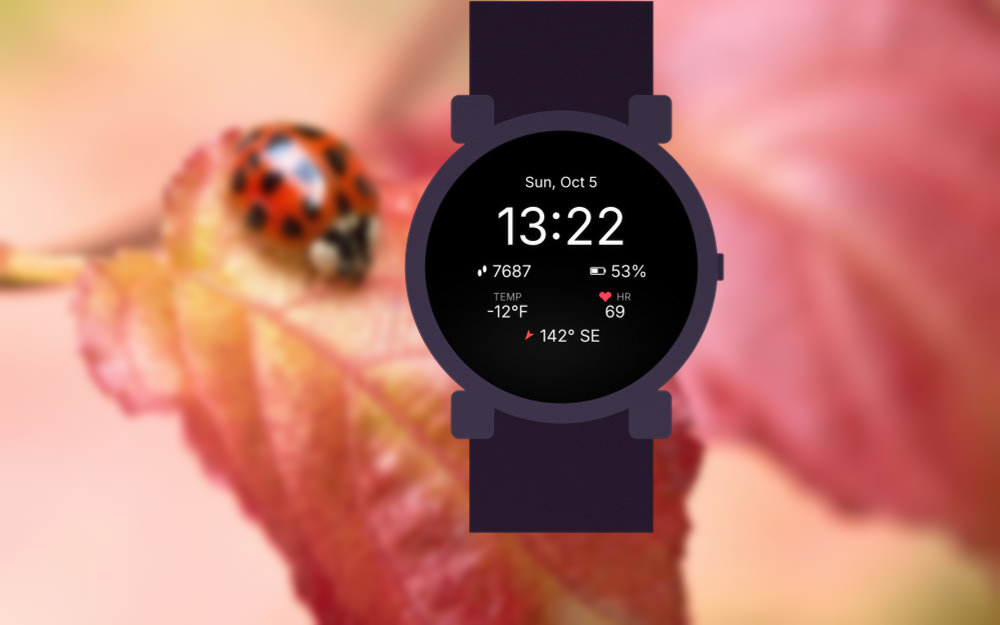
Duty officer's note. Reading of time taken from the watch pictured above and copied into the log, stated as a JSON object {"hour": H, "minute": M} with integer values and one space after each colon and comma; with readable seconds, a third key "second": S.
{"hour": 13, "minute": 22}
